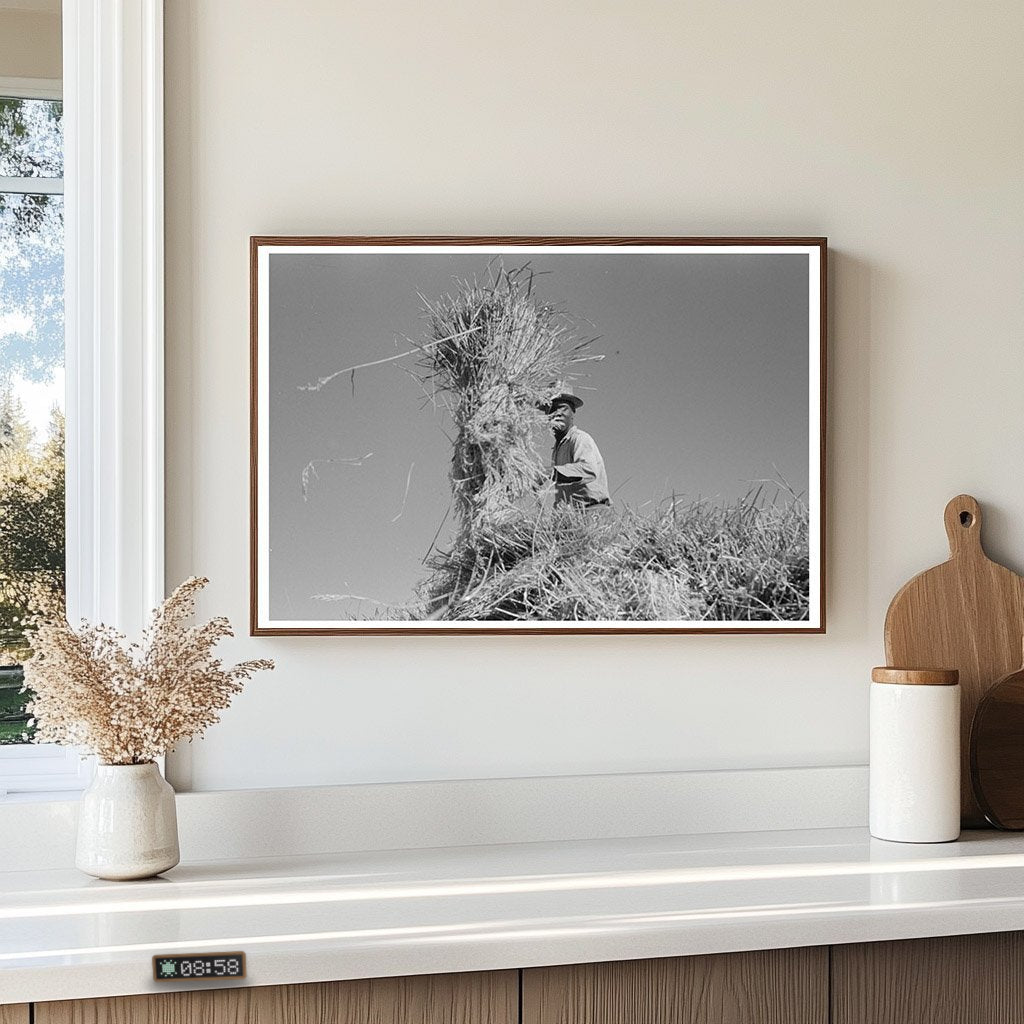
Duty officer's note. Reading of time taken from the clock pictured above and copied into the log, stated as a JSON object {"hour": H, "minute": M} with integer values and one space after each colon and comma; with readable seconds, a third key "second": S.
{"hour": 8, "minute": 58}
